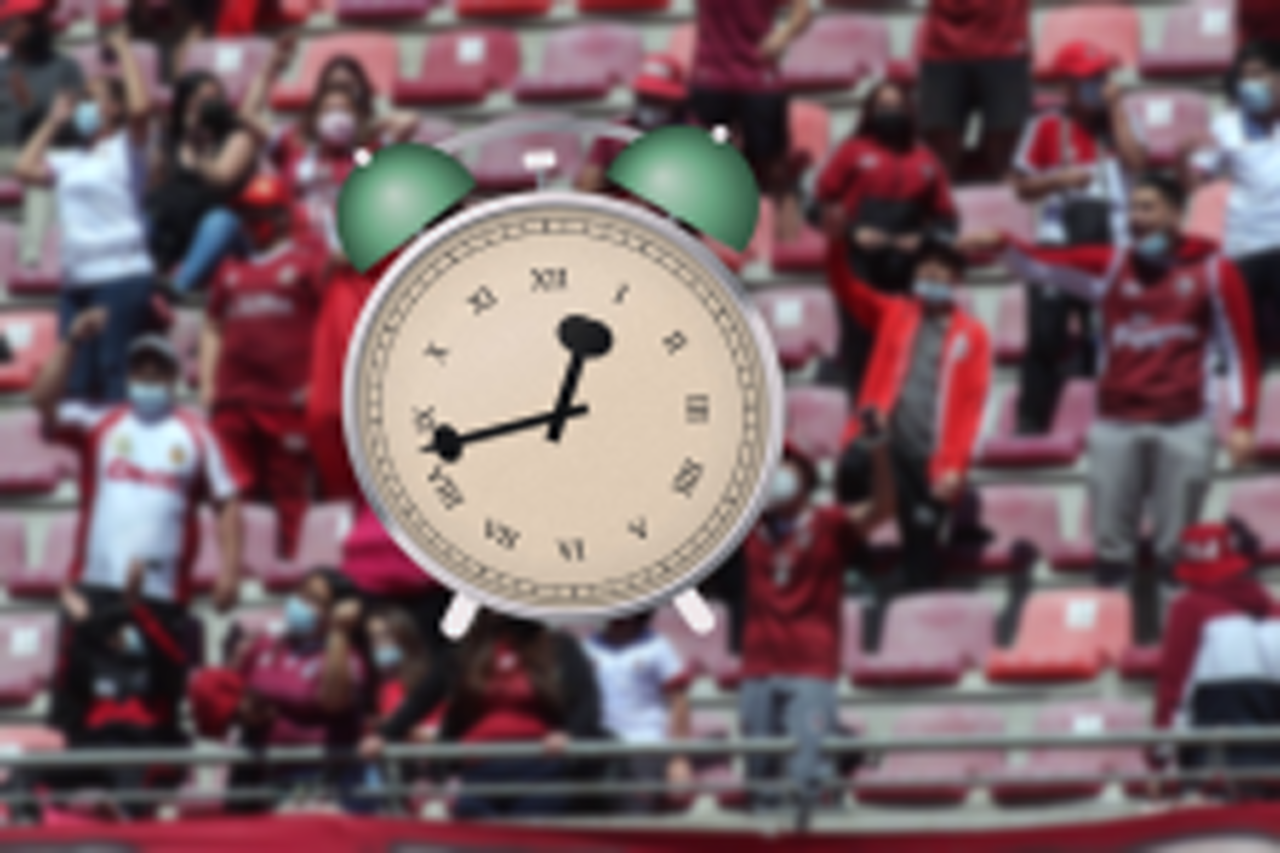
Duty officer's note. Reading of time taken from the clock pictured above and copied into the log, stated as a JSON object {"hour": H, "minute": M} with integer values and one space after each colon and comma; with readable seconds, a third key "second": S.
{"hour": 12, "minute": 43}
